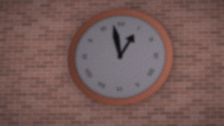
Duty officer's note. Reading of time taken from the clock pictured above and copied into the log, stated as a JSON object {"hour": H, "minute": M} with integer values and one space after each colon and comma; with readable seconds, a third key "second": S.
{"hour": 12, "minute": 58}
